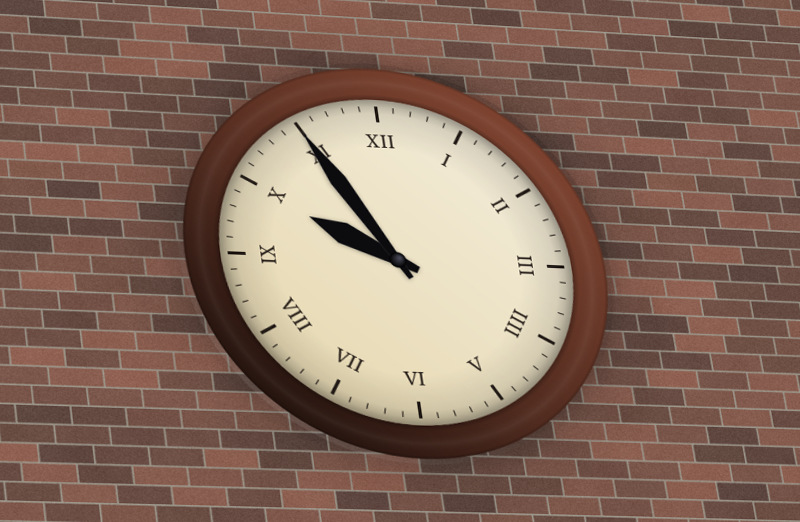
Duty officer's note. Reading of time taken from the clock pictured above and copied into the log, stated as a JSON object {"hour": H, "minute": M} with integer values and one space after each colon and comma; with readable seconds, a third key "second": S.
{"hour": 9, "minute": 55}
